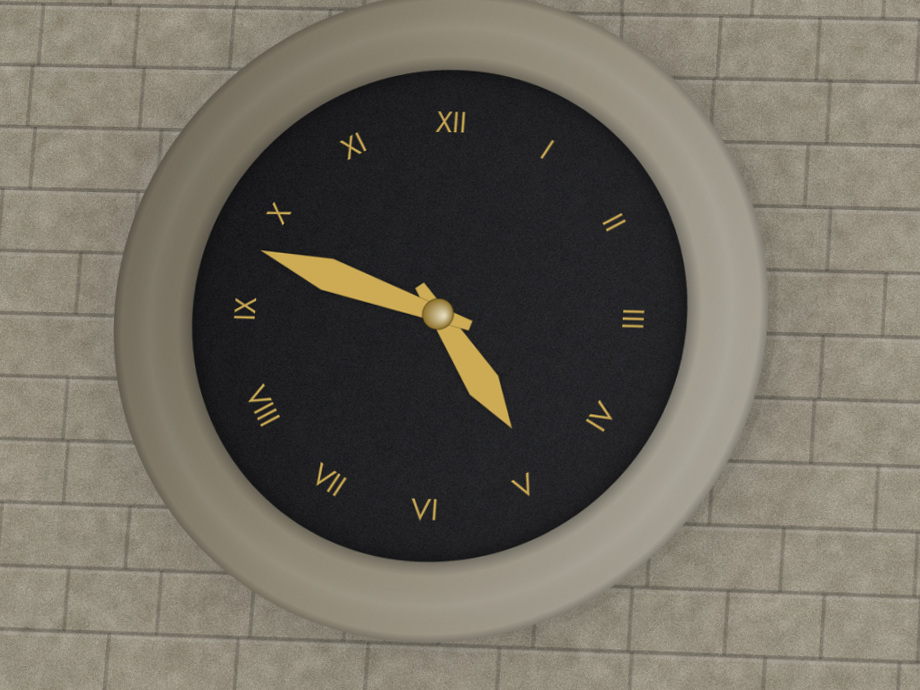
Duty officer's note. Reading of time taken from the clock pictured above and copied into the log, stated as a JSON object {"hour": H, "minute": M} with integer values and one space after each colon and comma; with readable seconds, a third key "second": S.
{"hour": 4, "minute": 48}
